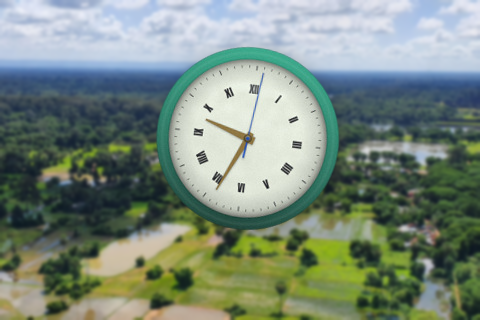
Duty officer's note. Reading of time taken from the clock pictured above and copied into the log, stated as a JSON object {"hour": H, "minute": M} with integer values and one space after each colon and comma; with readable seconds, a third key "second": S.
{"hour": 9, "minute": 34, "second": 1}
